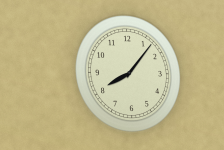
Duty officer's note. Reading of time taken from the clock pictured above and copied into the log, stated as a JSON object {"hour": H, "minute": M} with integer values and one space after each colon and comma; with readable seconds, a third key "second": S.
{"hour": 8, "minute": 7}
